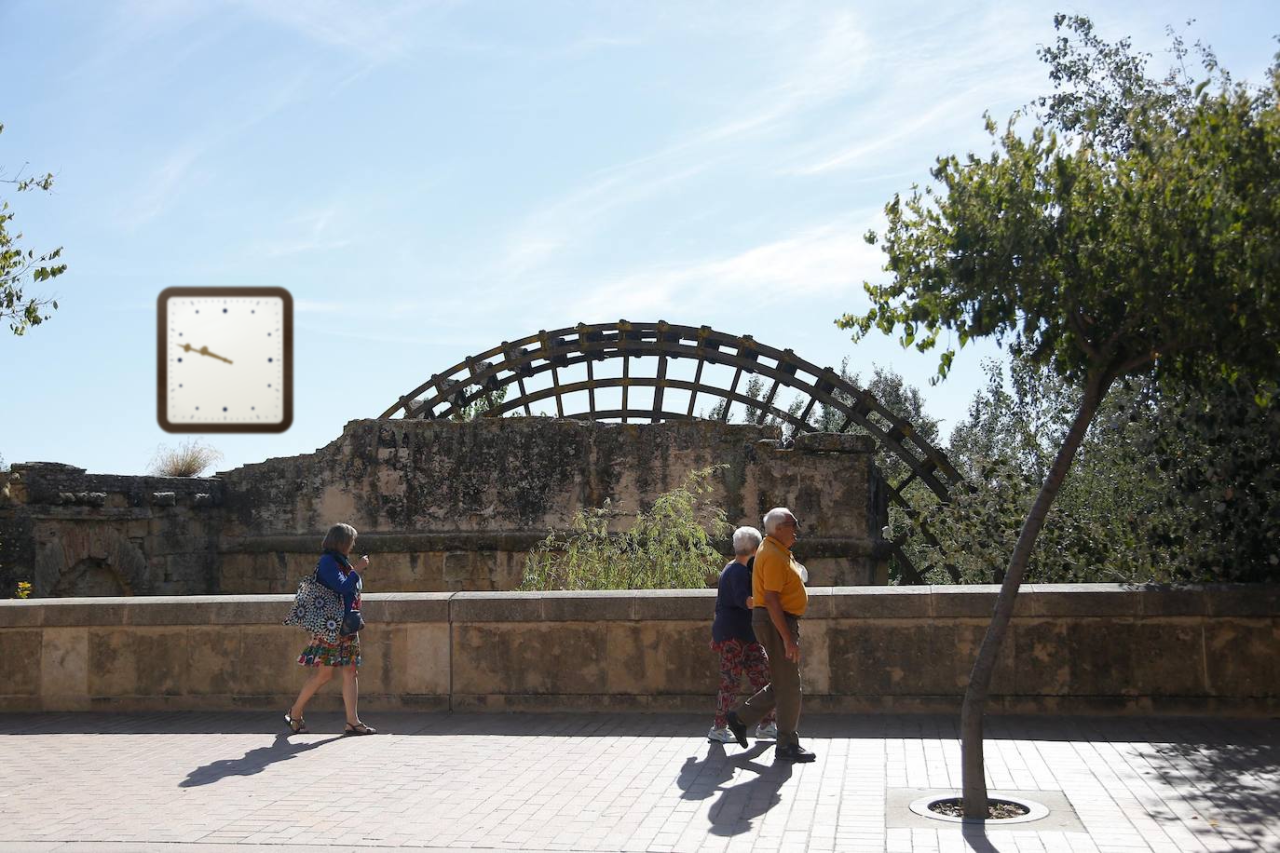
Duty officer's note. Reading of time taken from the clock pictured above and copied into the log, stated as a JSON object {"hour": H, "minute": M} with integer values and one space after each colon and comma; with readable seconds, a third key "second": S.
{"hour": 9, "minute": 48}
